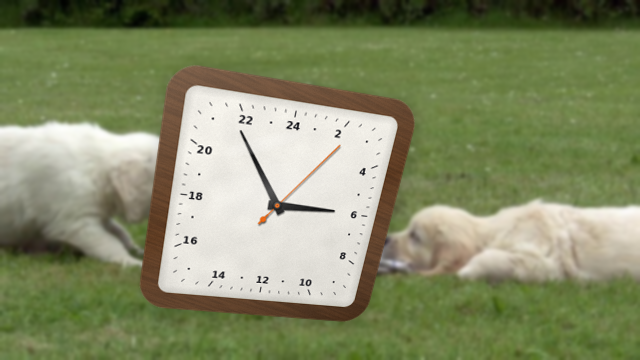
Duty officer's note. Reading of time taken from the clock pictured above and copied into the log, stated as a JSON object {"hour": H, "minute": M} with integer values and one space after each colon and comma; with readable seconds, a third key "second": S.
{"hour": 5, "minute": 54, "second": 6}
